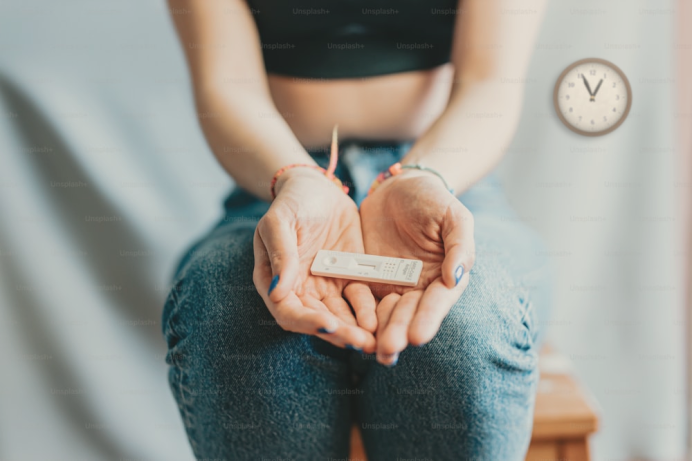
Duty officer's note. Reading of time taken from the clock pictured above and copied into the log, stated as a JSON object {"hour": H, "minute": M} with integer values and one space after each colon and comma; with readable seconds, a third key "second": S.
{"hour": 12, "minute": 56}
